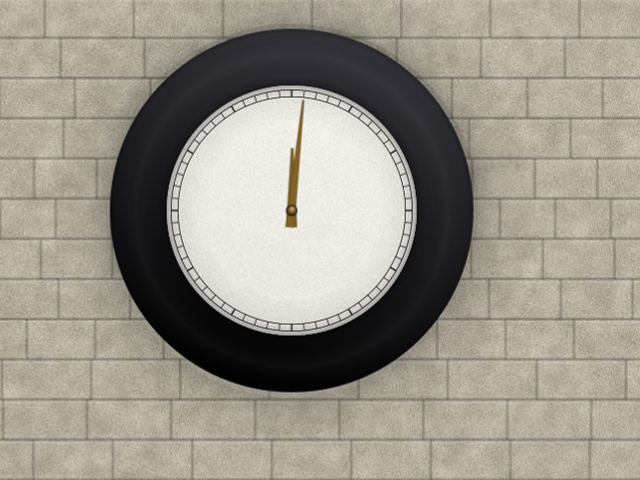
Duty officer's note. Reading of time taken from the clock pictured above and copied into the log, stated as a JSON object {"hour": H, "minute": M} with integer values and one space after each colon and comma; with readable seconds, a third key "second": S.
{"hour": 12, "minute": 1}
